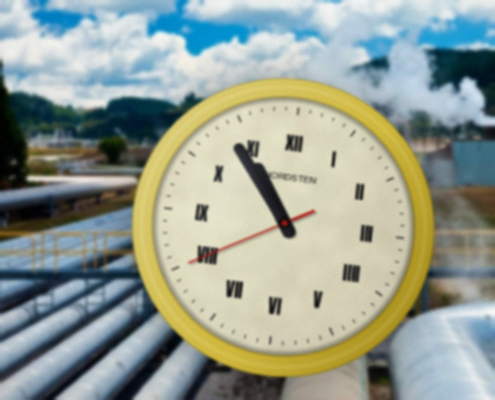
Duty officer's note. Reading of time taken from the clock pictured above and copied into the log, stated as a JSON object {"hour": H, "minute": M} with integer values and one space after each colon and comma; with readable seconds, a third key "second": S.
{"hour": 10, "minute": 53, "second": 40}
